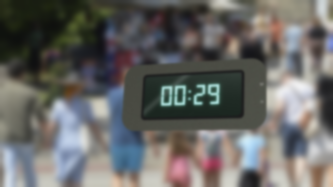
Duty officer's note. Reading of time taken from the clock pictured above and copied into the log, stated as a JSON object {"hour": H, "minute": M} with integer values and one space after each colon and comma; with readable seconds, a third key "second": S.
{"hour": 0, "minute": 29}
